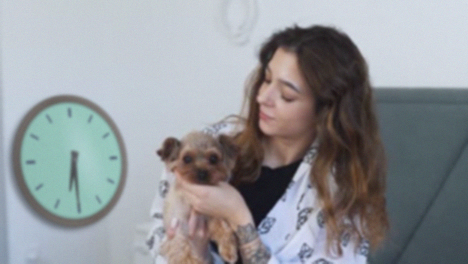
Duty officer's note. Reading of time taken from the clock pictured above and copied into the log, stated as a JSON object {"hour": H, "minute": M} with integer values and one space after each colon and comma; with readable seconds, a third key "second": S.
{"hour": 6, "minute": 30}
